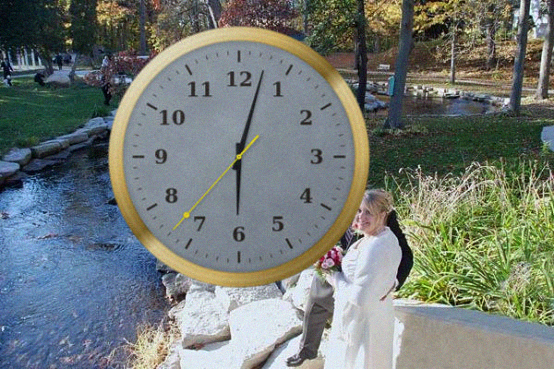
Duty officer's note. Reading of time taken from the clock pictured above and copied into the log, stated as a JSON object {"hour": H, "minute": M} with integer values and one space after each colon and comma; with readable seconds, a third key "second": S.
{"hour": 6, "minute": 2, "second": 37}
